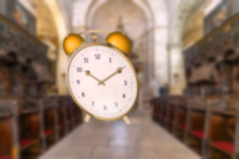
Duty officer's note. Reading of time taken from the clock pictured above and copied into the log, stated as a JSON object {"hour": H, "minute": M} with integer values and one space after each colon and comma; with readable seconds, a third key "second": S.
{"hour": 10, "minute": 10}
